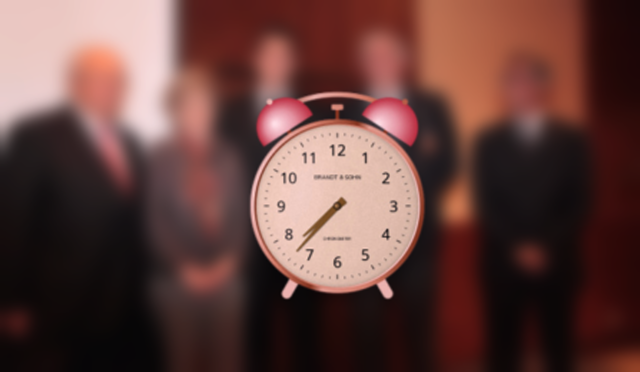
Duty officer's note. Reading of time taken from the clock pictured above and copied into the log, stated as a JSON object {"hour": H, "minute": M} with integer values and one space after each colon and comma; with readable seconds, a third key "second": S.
{"hour": 7, "minute": 37}
